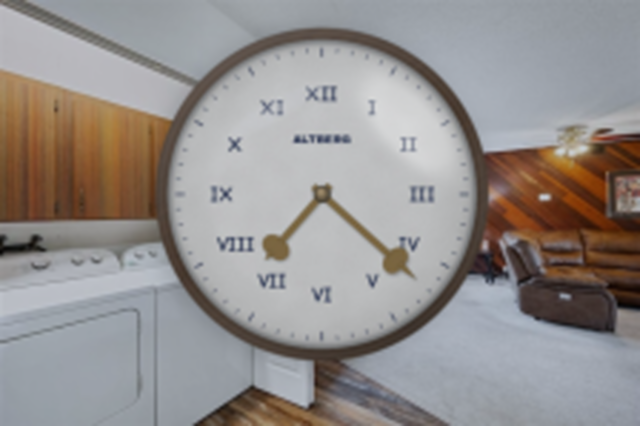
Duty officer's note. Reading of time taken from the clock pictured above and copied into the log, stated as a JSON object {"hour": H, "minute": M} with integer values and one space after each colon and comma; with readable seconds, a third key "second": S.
{"hour": 7, "minute": 22}
